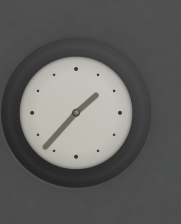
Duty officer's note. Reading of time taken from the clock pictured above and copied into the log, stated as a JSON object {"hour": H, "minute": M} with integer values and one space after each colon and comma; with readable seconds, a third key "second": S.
{"hour": 1, "minute": 37}
